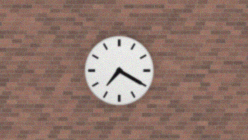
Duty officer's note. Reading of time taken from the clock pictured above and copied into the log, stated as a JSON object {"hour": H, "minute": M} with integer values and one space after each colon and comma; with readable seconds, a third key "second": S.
{"hour": 7, "minute": 20}
